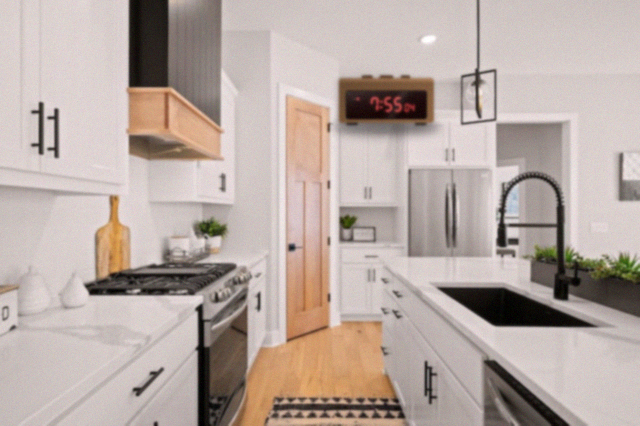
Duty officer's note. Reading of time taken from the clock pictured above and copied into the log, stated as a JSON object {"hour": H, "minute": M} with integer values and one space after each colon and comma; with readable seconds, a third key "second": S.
{"hour": 7, "minute": 55}
